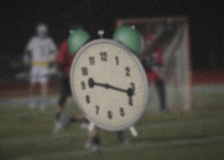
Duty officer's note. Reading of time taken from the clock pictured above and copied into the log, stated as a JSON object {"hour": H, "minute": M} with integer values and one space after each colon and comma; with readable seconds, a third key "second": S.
{"hour": 9, "minute": 17}
